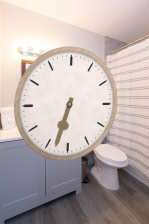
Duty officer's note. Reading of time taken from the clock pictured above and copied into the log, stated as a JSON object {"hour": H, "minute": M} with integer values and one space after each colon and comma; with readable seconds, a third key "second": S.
{"hour": 6, "minute": 33}
